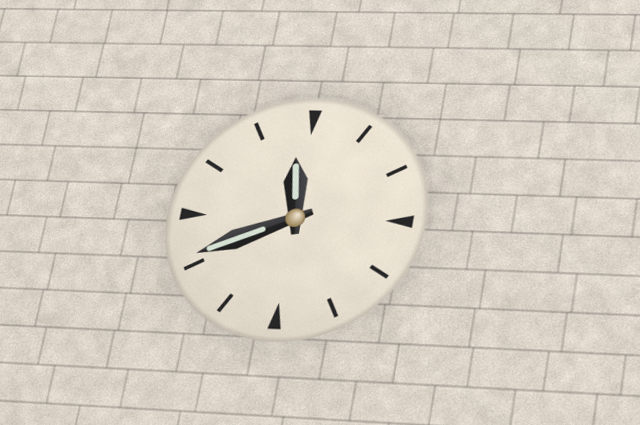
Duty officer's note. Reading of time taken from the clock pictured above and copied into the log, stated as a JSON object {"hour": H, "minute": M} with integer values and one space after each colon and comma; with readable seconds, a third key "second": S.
{"hour": 11, "minute": 41}
